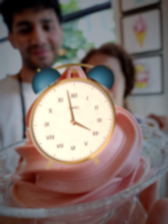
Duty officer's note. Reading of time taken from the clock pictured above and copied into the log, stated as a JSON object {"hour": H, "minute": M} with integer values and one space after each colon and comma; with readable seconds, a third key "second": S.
{"hour": 3, "minute": 58}
